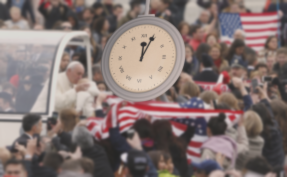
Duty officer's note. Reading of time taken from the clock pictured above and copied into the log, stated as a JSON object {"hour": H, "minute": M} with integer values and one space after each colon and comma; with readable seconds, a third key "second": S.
{"hour": 12, "minute": 4}
